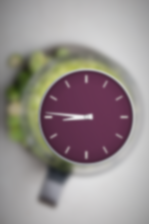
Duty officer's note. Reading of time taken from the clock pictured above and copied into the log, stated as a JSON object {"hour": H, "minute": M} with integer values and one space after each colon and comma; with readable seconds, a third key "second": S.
{"hour": 8, "minute": 46}
